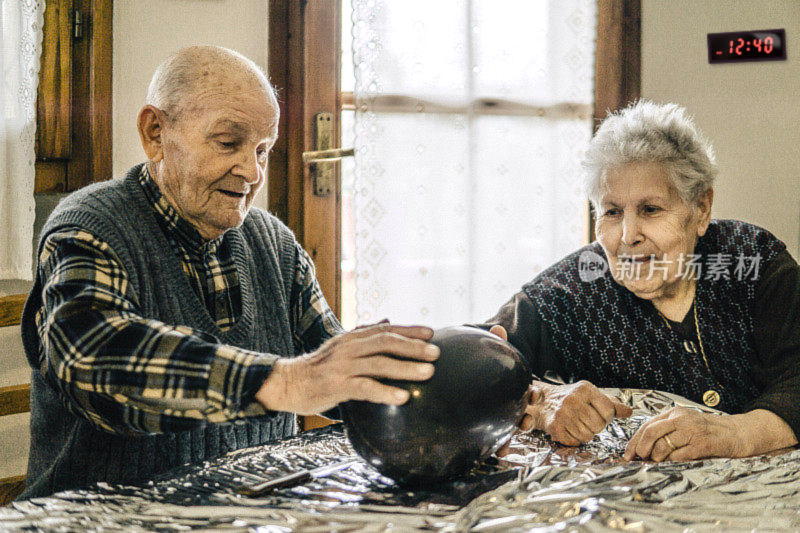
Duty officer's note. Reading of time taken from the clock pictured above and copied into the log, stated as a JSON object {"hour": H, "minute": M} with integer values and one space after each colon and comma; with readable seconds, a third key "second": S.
{"hour": 12, "minute": 40}
